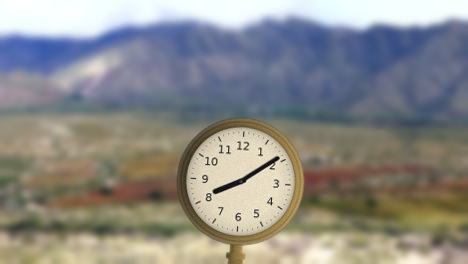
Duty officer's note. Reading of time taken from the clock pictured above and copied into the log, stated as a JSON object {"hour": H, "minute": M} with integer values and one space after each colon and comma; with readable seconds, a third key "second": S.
{"hour": 8, "minute": 9}
